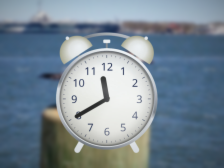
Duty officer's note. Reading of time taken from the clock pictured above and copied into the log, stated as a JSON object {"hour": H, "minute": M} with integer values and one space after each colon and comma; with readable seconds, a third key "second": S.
{"hour": 11, "minute": 40}
